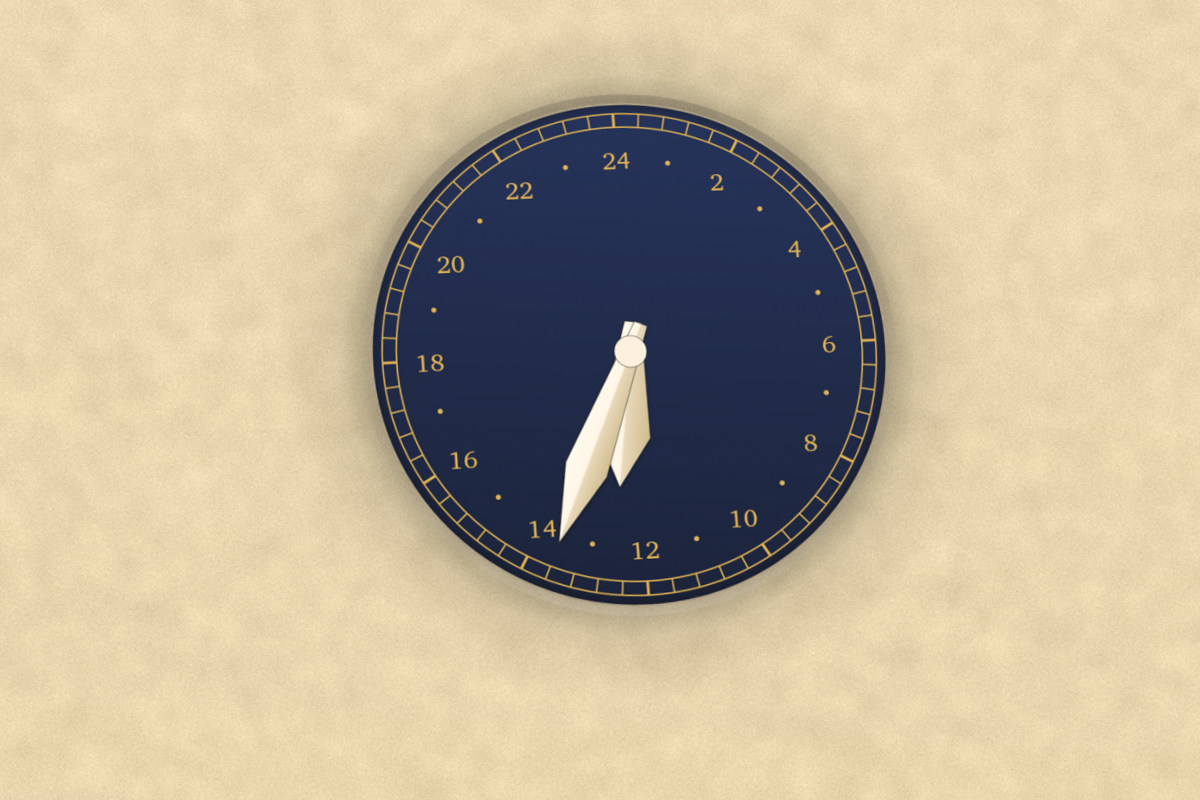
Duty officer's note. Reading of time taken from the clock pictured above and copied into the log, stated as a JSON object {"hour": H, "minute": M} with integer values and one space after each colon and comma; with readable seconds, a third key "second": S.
{"hour": 12, "minute": 34}
